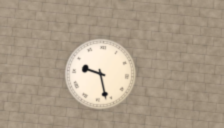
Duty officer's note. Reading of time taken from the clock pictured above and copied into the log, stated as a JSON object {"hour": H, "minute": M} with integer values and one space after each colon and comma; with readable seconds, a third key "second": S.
{"hour": 9, "minute": 27}
